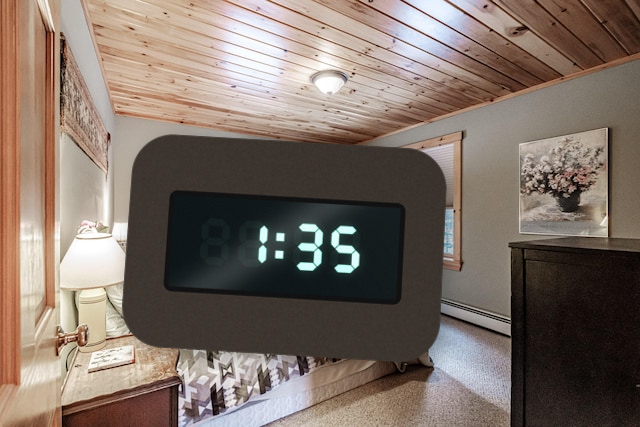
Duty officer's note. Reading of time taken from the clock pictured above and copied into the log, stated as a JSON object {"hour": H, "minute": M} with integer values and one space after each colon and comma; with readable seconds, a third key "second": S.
{"hour": 1, "minute": 35}
